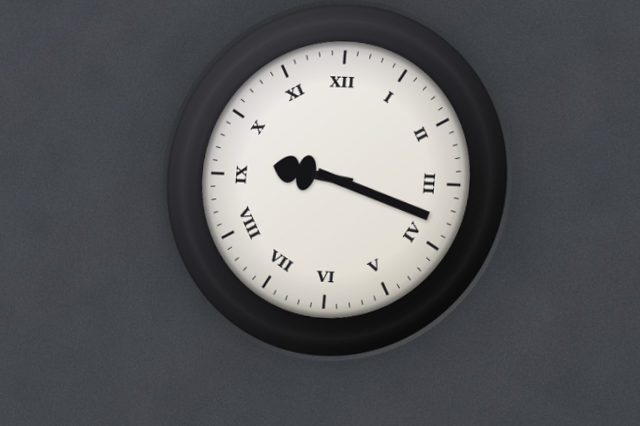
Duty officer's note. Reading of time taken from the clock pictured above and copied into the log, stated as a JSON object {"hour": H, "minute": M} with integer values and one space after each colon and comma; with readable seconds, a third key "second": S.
{"hour": 9, "minute": 18}
